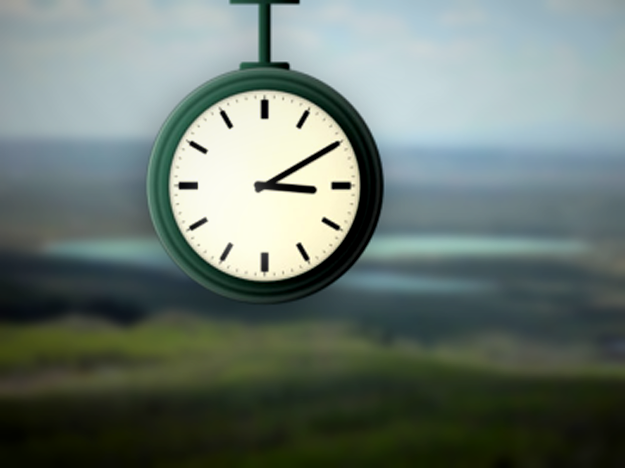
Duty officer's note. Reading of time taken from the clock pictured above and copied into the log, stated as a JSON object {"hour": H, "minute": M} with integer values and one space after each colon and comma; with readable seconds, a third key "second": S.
{"hour": 3, "minute": 10}
